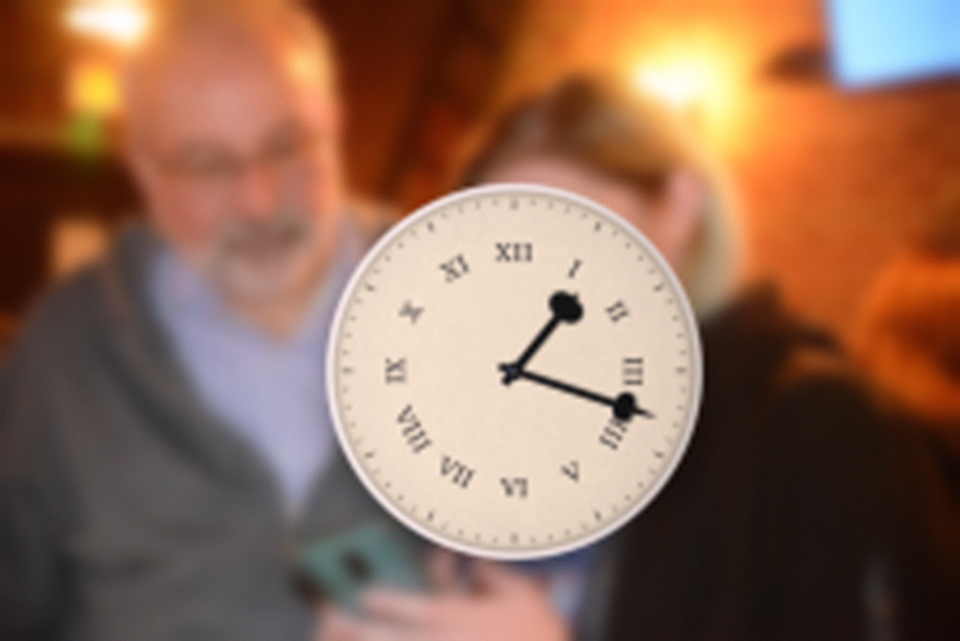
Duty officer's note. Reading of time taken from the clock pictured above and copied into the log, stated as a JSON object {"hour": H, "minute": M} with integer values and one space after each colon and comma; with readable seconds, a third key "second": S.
{"hour": 1, "minute": 18}
